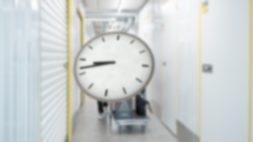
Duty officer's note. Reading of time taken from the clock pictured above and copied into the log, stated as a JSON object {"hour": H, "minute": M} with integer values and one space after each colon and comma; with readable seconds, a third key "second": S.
{"hour": 8, "minute": 42}
